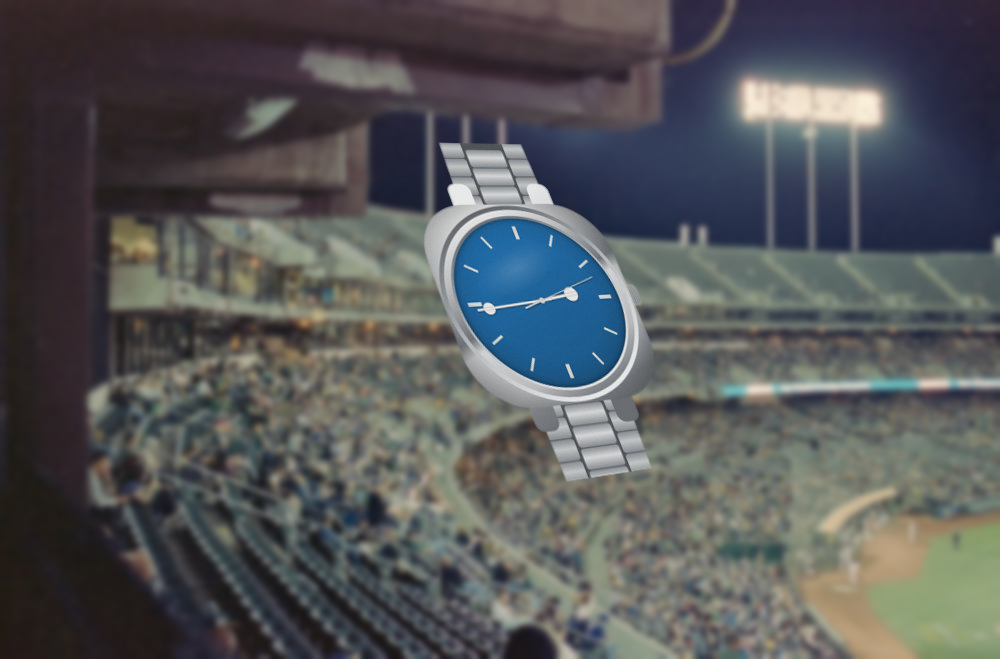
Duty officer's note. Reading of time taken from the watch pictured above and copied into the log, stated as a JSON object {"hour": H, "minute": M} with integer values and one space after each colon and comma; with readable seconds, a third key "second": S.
{"hour": 2, "minute": 44, "second": 12}
